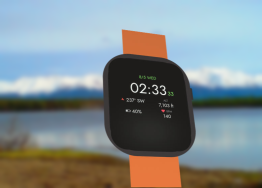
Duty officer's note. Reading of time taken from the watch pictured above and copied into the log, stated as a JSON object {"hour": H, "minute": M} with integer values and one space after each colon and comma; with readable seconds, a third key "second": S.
{"hour": 2, "minute": 33}
